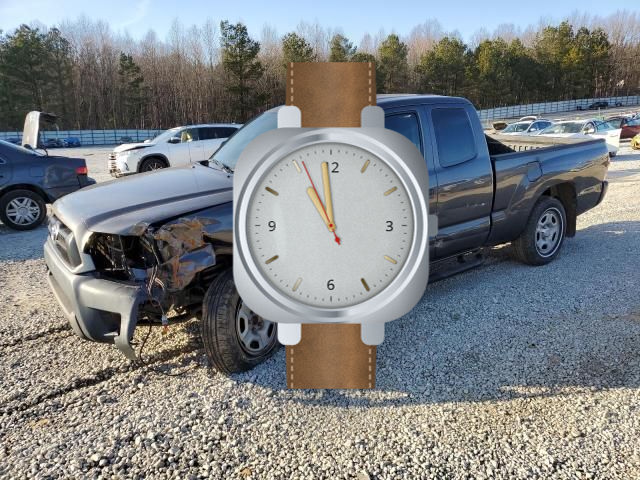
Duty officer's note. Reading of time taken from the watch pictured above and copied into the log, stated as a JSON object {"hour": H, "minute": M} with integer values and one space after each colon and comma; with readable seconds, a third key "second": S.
{"hour": 10, "minute": 58, "second": 56}
